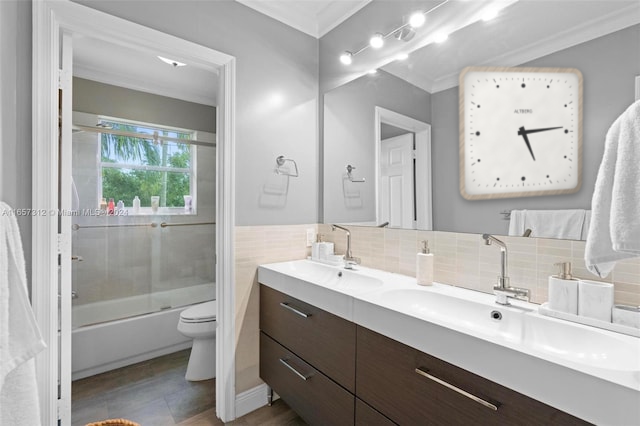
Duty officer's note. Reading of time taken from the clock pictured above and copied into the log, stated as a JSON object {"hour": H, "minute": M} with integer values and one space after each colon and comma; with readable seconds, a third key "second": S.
{"hour": 5, "minute": 14}
